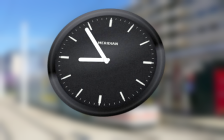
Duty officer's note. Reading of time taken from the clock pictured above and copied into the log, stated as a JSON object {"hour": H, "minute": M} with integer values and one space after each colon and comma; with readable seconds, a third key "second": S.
{"hour": 8, "minute": 54}
